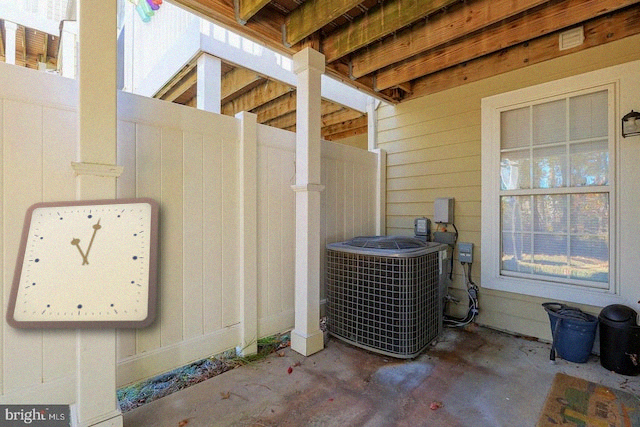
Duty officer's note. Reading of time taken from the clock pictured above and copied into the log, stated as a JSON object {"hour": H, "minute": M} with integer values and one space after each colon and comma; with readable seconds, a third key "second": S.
{"hour": 11, "minute": 2}
